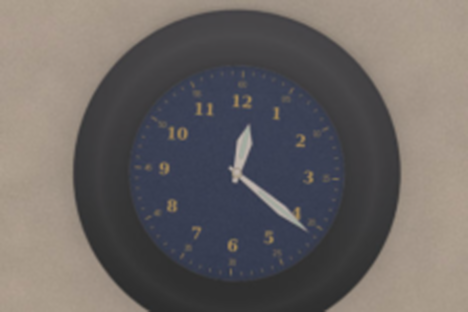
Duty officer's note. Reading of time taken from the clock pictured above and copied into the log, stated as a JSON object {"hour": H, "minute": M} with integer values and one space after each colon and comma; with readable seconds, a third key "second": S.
{"hour": 12, "minute": 21}
